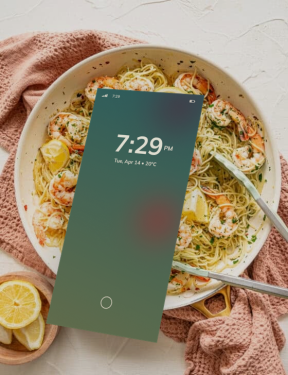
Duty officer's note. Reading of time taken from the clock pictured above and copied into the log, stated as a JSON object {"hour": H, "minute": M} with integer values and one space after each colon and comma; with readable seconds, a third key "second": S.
{"hour": 7, "minute": 29}
